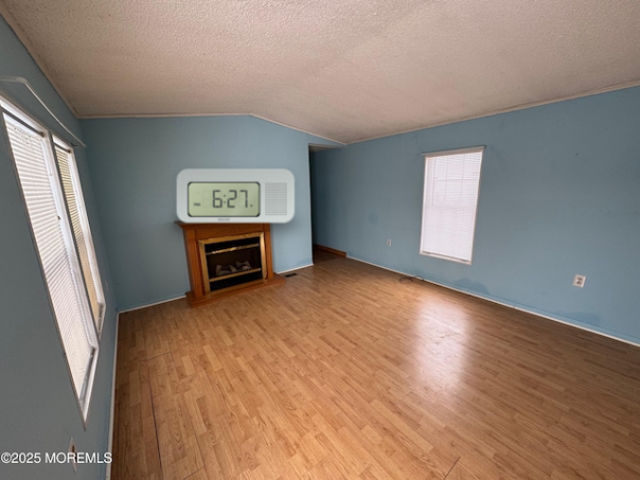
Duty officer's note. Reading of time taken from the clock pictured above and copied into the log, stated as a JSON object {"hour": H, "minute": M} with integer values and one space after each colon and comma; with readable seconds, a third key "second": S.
{"hour": 6, "minute": 27}
